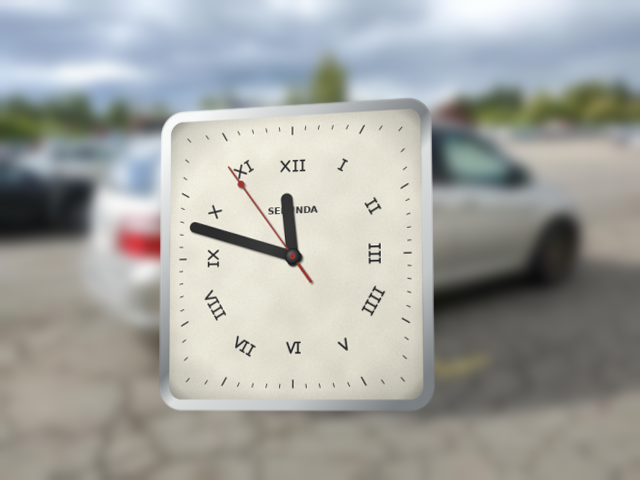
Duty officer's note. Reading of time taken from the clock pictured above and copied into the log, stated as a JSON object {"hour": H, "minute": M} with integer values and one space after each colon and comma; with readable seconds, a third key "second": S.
{"hour": 11, "minute": 47, "second": 54}
